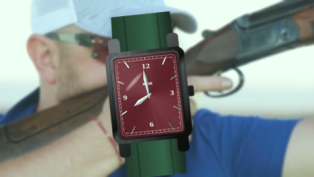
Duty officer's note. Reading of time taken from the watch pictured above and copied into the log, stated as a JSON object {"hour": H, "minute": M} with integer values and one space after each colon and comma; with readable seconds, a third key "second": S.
{"hour": 7, "minute": 59}
